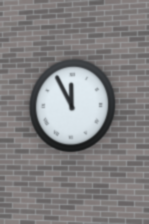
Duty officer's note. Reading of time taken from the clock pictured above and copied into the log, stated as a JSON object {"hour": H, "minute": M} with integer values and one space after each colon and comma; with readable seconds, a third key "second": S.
{"hour": 11, "minute": 55}
